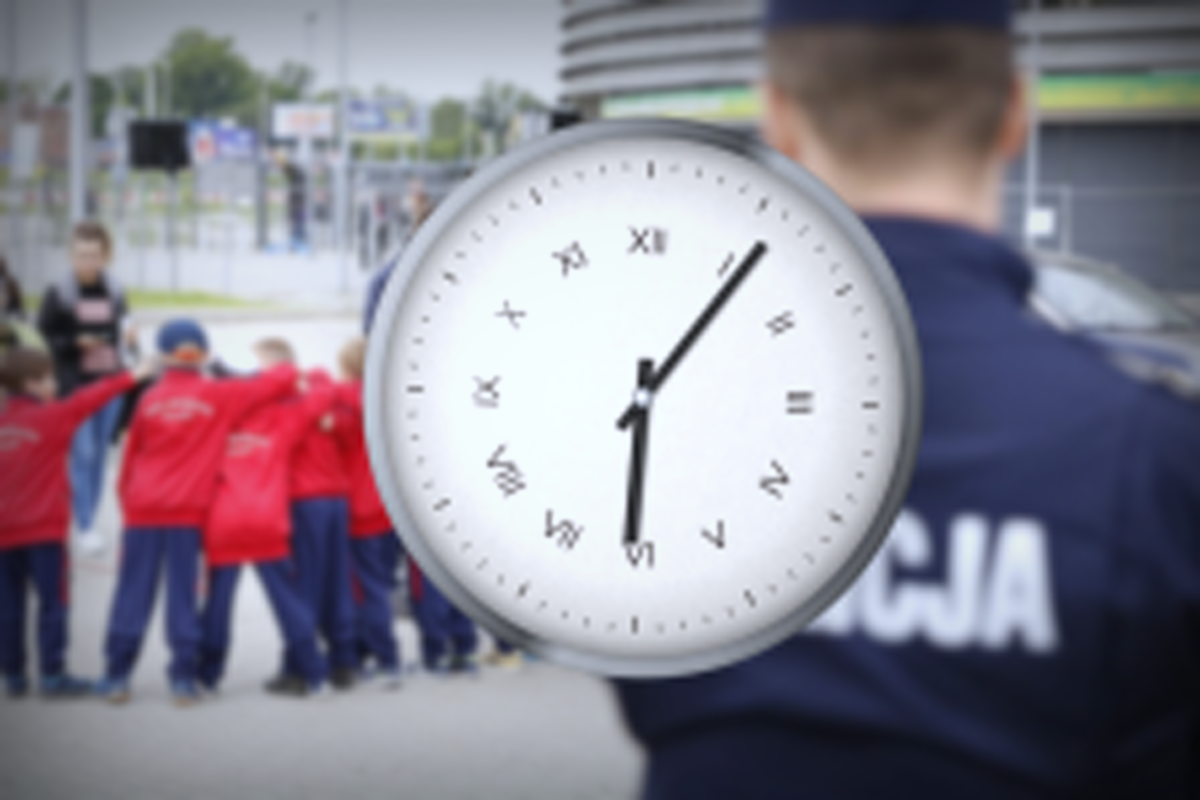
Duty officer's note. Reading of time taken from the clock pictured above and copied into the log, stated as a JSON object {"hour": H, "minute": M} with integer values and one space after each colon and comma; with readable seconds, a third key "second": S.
{"hour": 6, "minute": 6}
